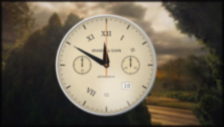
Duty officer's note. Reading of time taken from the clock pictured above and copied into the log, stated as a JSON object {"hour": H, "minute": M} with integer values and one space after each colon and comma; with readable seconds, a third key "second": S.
{"hour": 11, "minute": 50}
